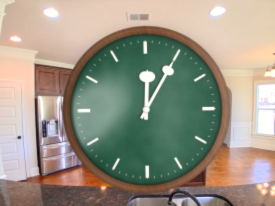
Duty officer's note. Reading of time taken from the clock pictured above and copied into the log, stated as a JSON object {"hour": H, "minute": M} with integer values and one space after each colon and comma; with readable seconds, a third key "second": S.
{"hour": 12, "minute": 5}
